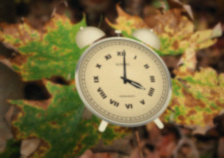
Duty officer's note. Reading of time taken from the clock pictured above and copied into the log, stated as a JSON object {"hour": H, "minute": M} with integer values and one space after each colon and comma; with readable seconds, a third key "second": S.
{"hour": 4, "minute": 1}
